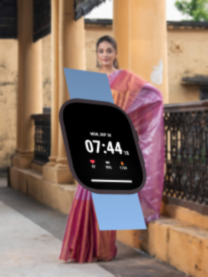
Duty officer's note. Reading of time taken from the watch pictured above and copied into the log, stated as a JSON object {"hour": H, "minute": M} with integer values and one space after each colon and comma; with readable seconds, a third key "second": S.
{"hour": 7, "minute": 44}
